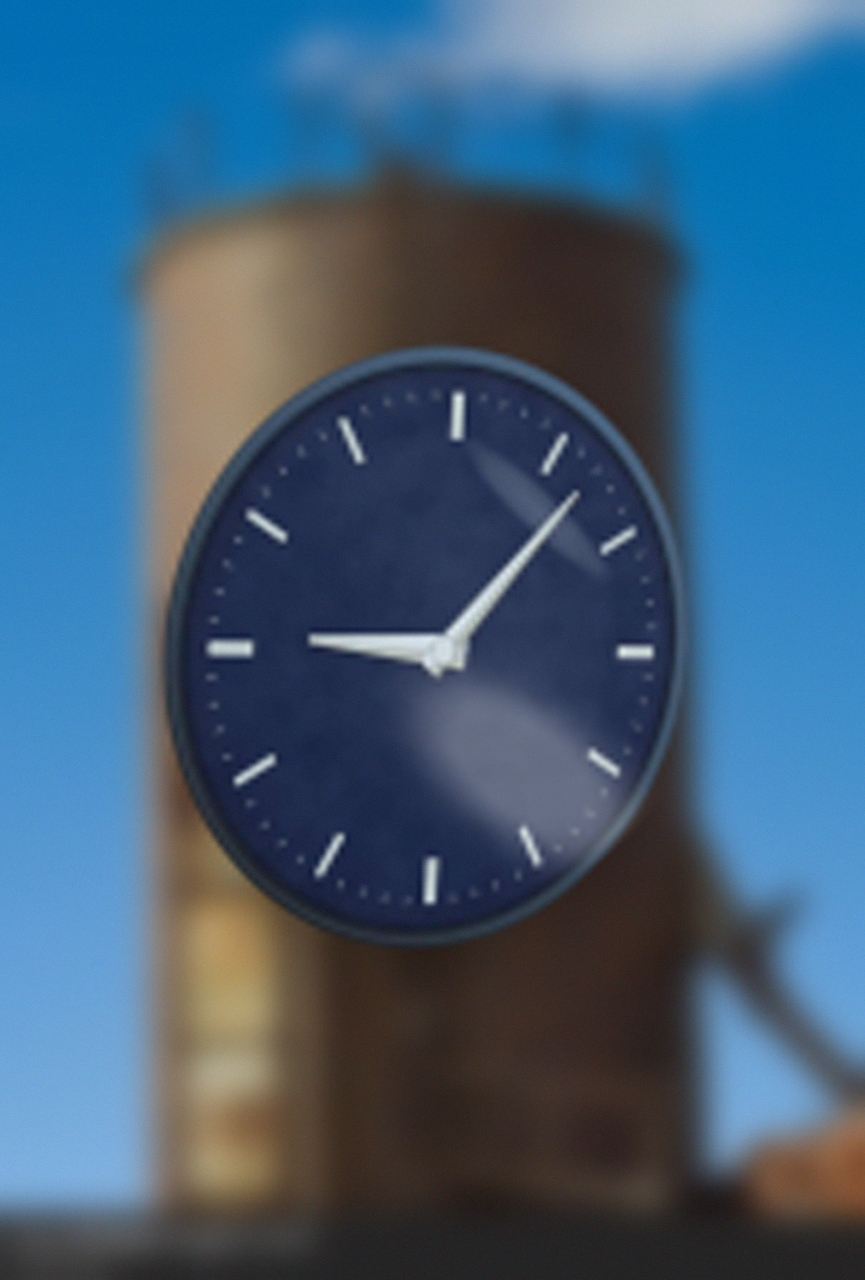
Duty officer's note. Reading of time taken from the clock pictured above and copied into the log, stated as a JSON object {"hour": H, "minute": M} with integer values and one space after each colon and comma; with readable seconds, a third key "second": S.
{"hour": 9, "minute": 7}
